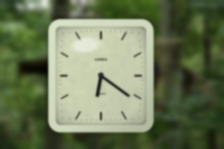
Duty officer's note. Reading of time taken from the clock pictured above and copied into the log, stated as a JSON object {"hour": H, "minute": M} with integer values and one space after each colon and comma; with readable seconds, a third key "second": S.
{"hour": 6, "minute": 21}
